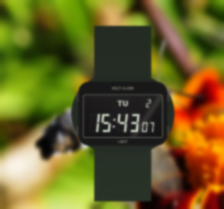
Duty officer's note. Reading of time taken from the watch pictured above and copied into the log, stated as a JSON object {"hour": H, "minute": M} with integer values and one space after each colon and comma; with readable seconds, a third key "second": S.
{"hour": 15, "minute": 43}
